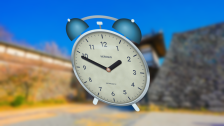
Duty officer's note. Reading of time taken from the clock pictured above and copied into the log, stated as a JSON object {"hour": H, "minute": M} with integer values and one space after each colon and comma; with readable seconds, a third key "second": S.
{"hour": 1, "minute": 49}
